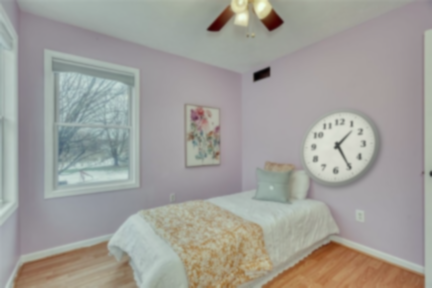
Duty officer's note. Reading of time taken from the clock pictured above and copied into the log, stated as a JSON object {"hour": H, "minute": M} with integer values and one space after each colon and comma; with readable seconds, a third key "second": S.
{"hour": 1, "minute": 25}
